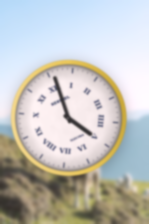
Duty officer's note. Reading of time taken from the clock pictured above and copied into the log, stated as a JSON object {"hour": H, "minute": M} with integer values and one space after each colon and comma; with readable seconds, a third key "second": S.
{"hour": 5, "minute": 1}
